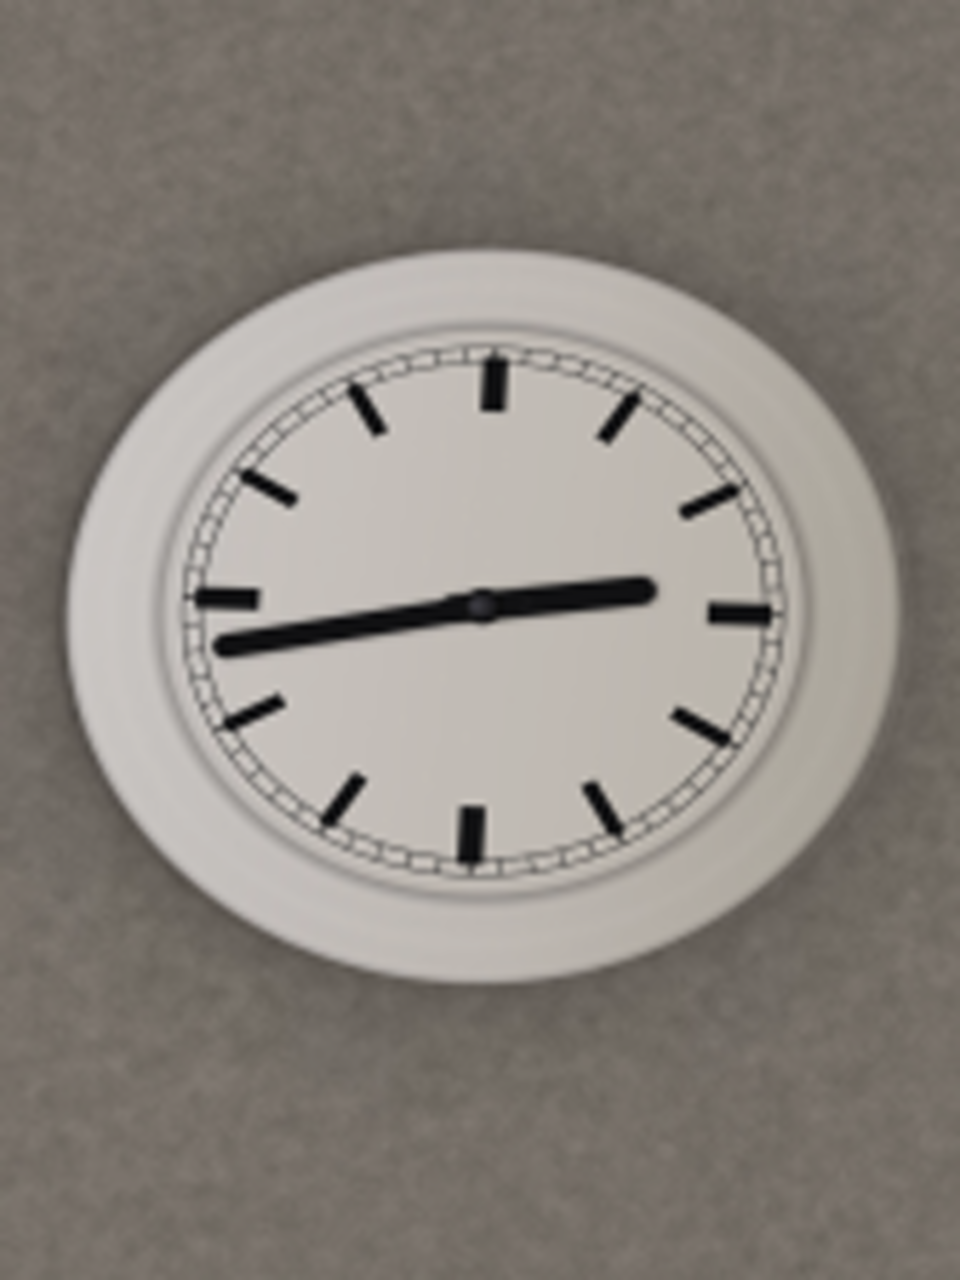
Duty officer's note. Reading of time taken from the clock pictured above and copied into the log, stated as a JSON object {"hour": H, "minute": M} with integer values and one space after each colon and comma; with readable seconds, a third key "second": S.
{"hour": 2, "minute": 43}
